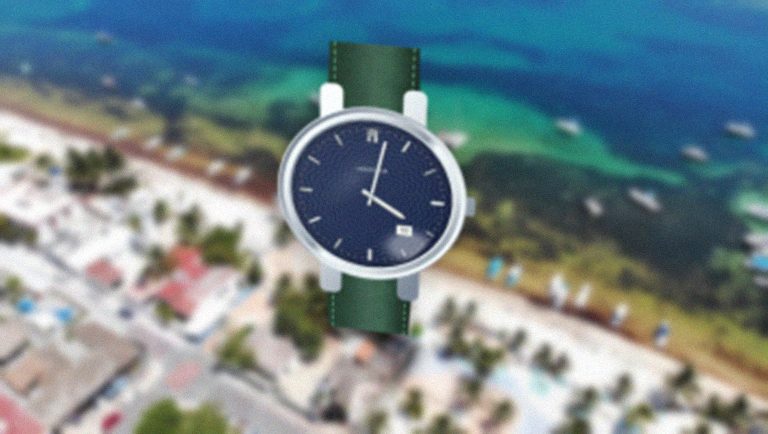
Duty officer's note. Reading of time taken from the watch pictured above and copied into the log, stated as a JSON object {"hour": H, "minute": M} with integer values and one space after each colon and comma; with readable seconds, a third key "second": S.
{"hour": 4, "minute": 2}
